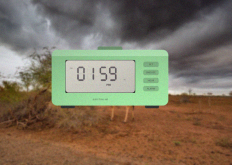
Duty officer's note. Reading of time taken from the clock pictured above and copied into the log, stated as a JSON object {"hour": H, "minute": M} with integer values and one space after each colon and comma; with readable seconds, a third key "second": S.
{"hour": 1, "minute": 59}
